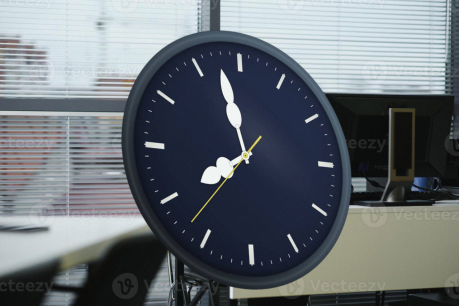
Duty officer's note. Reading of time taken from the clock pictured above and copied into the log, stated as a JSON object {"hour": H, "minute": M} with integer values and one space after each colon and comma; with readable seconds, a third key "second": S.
{"hour": 7, "minute": 57, "second": 37}
